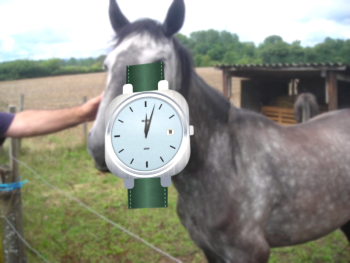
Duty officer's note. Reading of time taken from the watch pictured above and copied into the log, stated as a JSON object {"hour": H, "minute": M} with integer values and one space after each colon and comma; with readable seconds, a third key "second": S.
{"hour": 12, "minute": 3}
